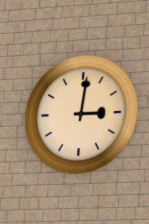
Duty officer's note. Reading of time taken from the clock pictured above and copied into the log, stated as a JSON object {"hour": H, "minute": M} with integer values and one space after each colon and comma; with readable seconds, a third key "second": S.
{"hour": 3, "minute": 1}
